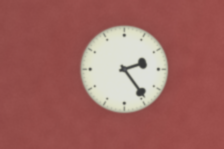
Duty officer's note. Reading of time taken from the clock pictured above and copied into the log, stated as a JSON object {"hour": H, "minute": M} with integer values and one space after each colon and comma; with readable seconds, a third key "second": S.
{"hour": 2, "minute": 24}
